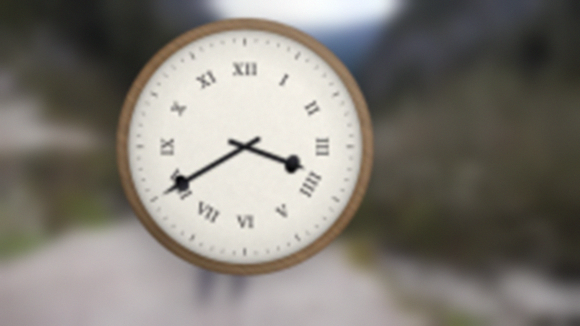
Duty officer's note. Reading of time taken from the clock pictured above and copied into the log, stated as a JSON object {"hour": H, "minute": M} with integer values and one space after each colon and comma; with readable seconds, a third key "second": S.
{"hour": 3, "minute": 40}
